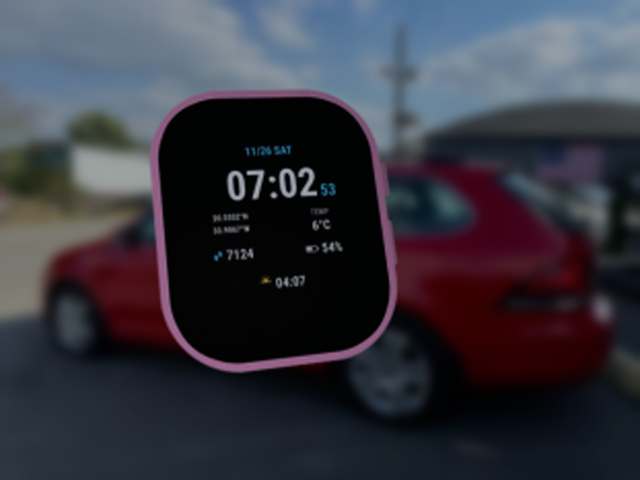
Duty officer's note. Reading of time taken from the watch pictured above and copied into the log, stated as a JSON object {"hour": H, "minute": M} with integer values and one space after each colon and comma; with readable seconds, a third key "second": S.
{"hour": 7, "minute": 2, "second": 53}
